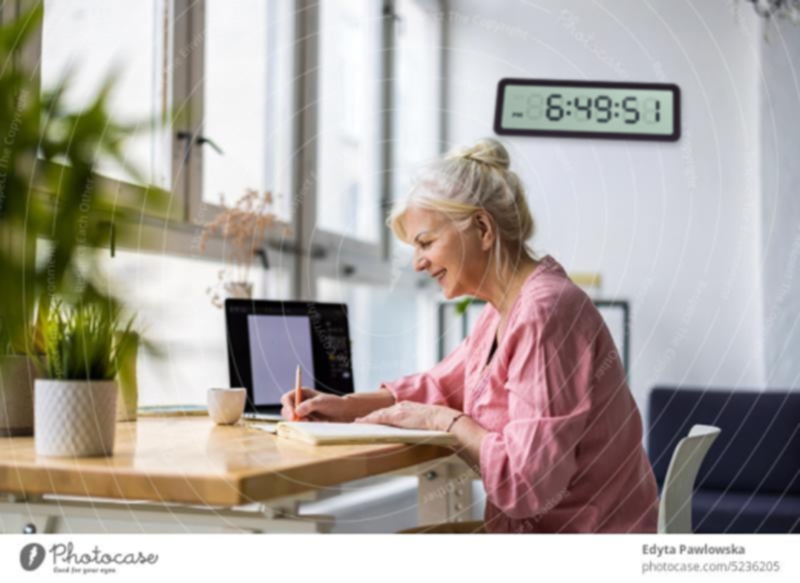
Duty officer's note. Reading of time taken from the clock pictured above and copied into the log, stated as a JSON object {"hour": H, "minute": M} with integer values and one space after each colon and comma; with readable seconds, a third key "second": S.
{"hour": 6, "minute": 49, "second": 51}
